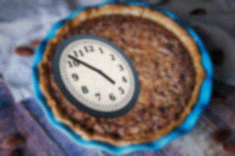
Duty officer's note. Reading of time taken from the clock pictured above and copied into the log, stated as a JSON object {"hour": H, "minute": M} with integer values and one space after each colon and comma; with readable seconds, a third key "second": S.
{"hour": 4, "minute": 52}
